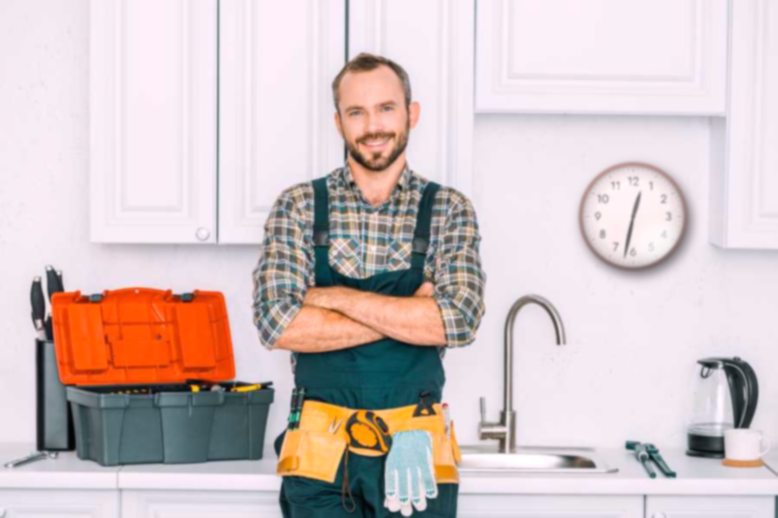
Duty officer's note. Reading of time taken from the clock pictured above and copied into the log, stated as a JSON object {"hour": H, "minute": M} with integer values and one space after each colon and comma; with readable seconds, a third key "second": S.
{"hour": 12, "minute": 32}
